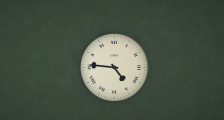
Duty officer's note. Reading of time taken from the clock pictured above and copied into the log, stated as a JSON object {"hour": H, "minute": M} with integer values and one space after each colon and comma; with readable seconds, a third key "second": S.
{"hour": 4, "minute": 46}
